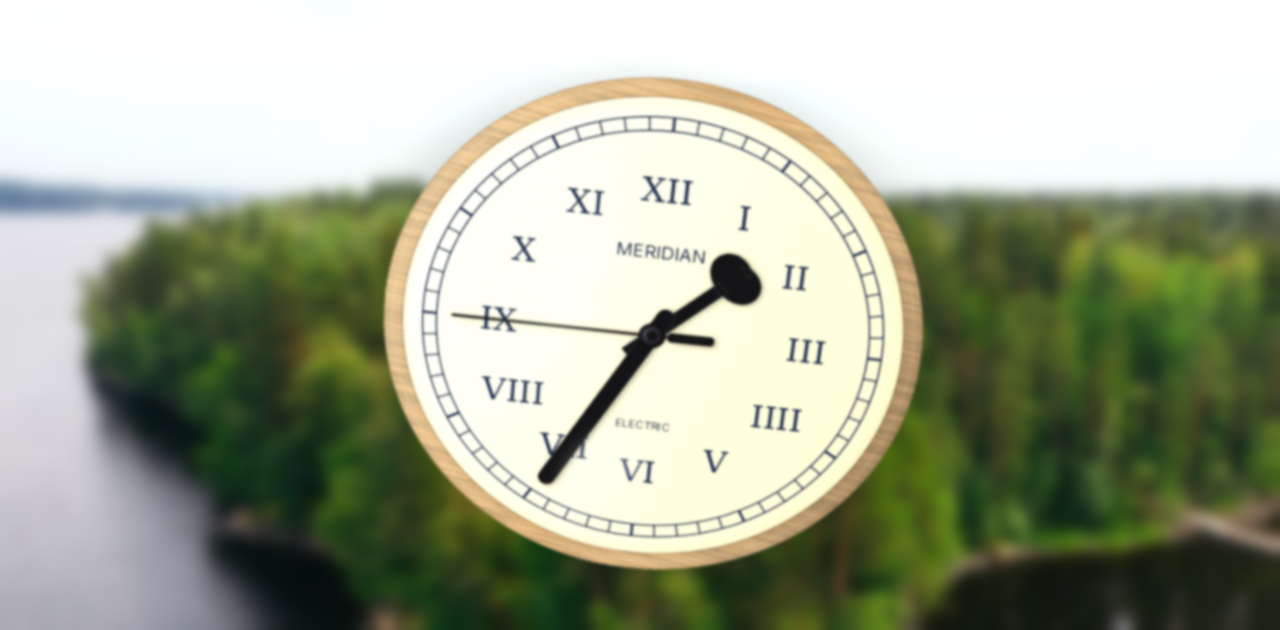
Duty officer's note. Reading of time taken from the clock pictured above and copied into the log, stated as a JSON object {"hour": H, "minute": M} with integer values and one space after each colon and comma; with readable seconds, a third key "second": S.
{"hour": 1, "minute": 34, "second": 45}
